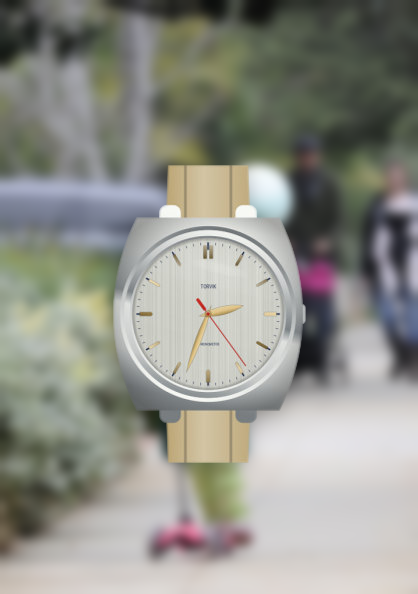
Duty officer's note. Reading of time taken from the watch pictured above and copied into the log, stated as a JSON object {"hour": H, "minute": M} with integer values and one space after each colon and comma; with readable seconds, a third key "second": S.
{"hour": 2, "minute": 33, "second": 24}
